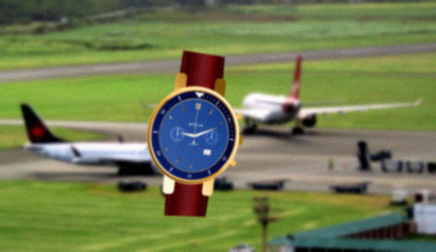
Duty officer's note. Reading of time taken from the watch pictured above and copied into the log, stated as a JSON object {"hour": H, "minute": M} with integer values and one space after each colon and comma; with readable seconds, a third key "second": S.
{"hour": 9, "minute": 11}
